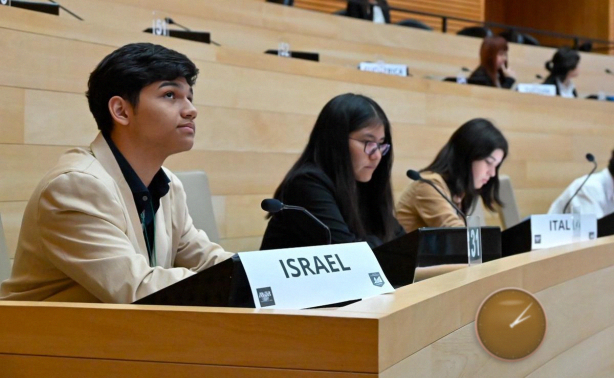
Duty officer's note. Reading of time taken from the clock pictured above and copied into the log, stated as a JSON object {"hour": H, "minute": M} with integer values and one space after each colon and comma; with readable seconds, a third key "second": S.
{"hour": 2, "minute": 7}
